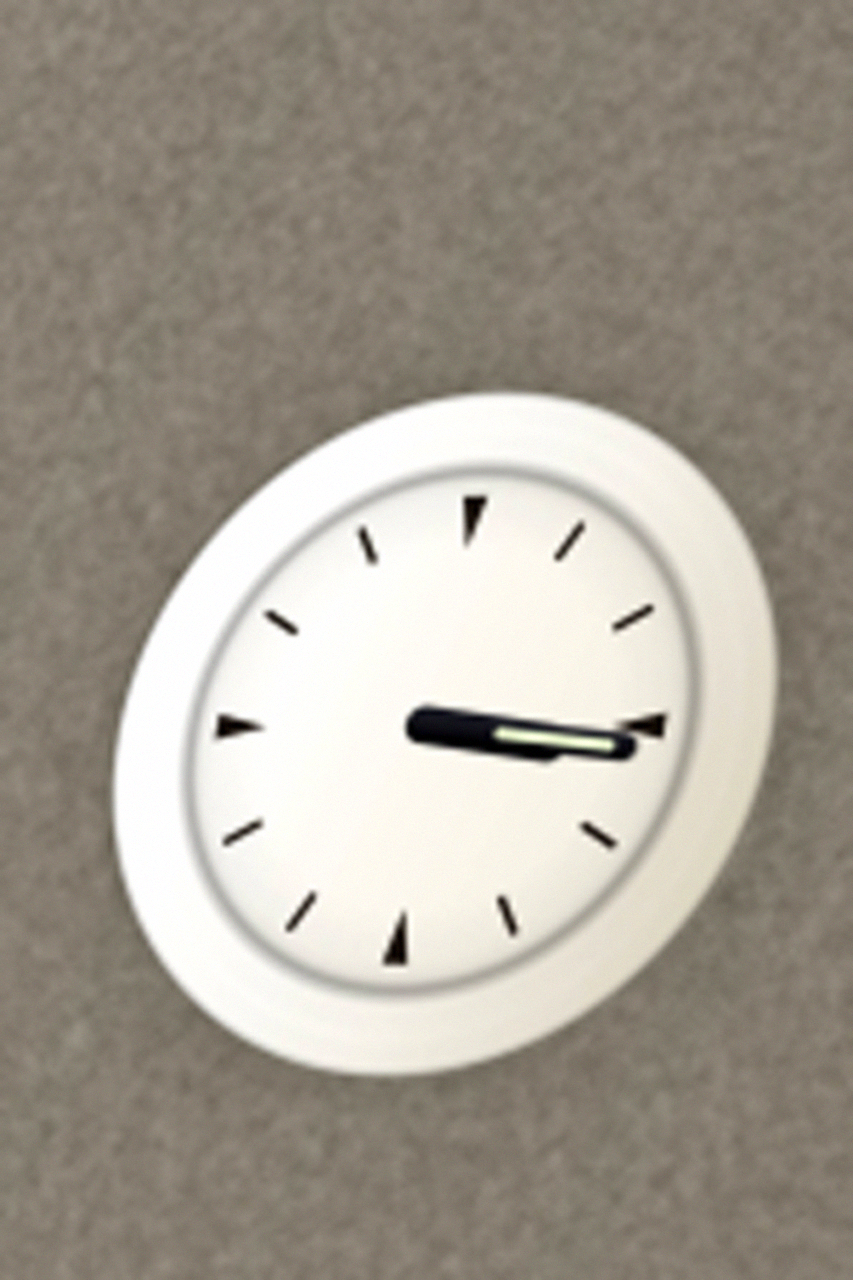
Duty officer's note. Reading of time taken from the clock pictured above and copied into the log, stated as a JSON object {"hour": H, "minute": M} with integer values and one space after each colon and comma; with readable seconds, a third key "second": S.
{"hour": 3, "minute": 16}
